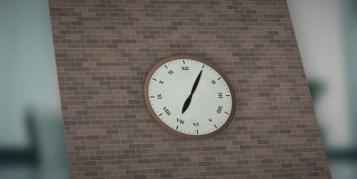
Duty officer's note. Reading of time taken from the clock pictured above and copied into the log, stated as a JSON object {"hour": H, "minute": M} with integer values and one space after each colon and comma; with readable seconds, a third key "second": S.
{"hour": 7, "minute": 5}
